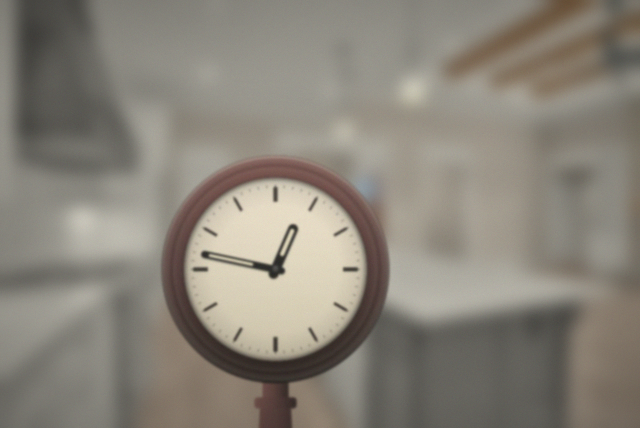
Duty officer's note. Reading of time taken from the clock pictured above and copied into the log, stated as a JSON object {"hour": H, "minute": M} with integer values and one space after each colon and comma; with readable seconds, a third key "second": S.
{"hour": 12, "minute": 47}
